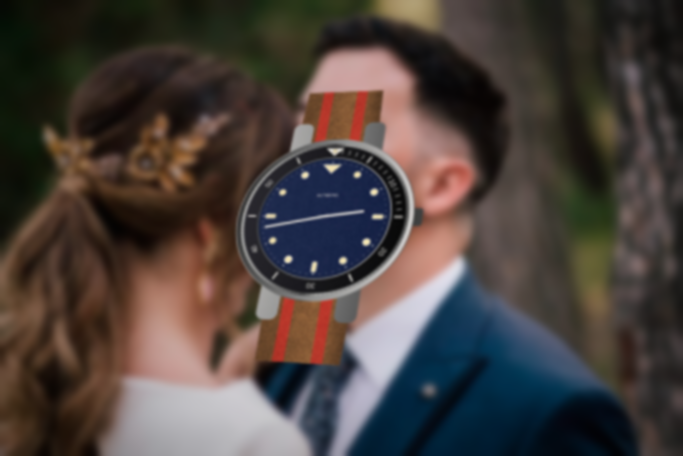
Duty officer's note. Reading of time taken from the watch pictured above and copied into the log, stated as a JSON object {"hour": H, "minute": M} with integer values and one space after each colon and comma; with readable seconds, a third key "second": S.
{"hour": 2, "minute": 43}
